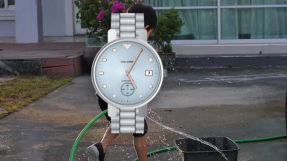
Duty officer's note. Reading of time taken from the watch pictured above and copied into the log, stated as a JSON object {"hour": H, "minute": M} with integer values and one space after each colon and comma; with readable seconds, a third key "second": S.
{"hour": 5, "minute": 5}
